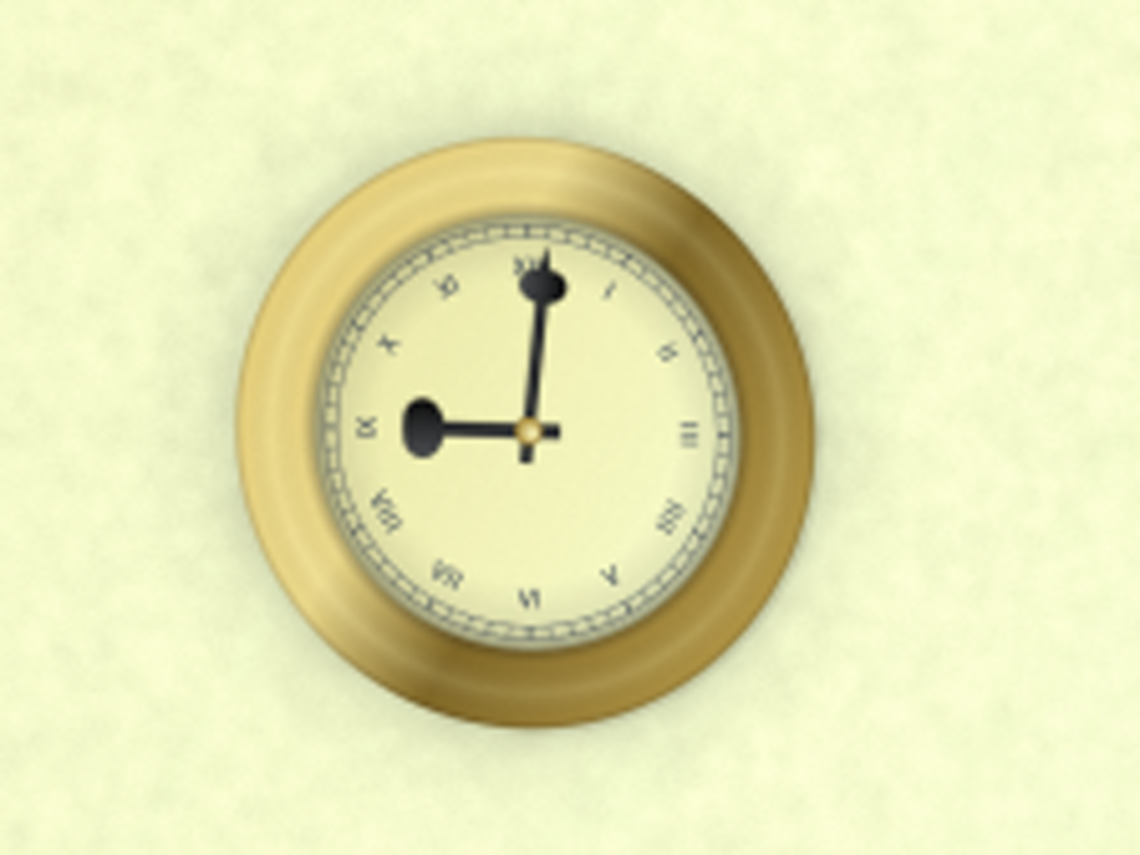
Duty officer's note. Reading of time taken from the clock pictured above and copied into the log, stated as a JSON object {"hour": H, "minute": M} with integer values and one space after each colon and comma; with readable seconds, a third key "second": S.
{"hour": 9, "minute": 1}
